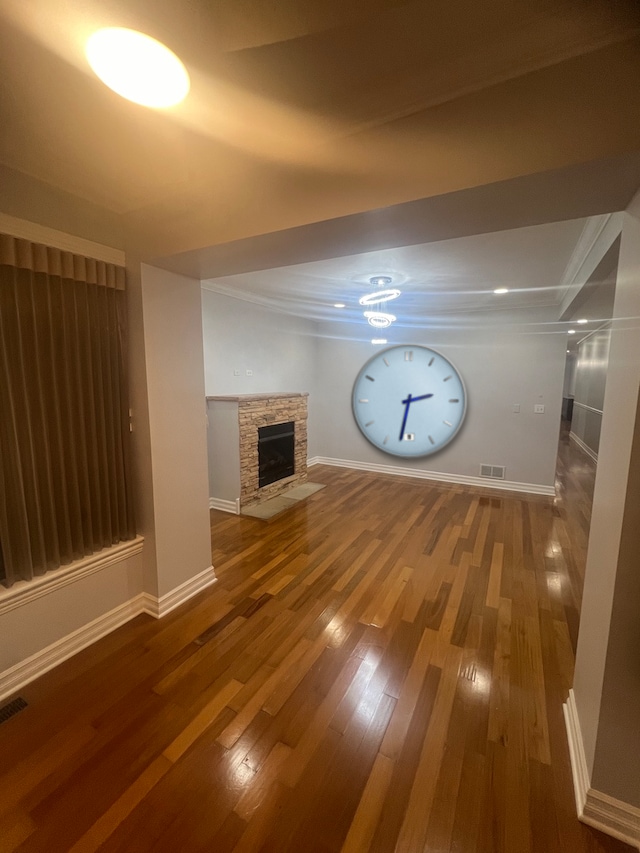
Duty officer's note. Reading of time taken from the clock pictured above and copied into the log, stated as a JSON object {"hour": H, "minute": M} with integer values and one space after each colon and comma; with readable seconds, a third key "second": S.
{"hour": 2, "minute": 32}
